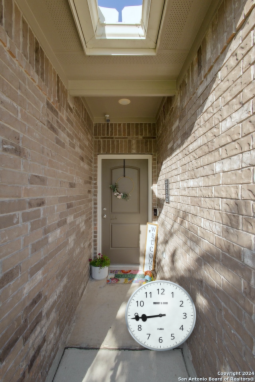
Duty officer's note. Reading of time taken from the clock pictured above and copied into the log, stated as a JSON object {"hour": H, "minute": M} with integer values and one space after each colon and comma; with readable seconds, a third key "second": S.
{"hour": 8, "minute": 44}
